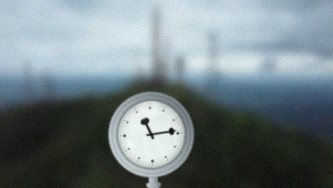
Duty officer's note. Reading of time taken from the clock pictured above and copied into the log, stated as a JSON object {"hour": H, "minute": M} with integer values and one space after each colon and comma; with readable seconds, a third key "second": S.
{"hour": 11, "minute": 14}
